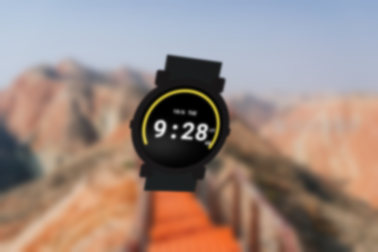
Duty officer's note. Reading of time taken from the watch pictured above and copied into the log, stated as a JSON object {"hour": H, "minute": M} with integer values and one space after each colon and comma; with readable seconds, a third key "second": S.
{"hour": 9, "minute": 28}
